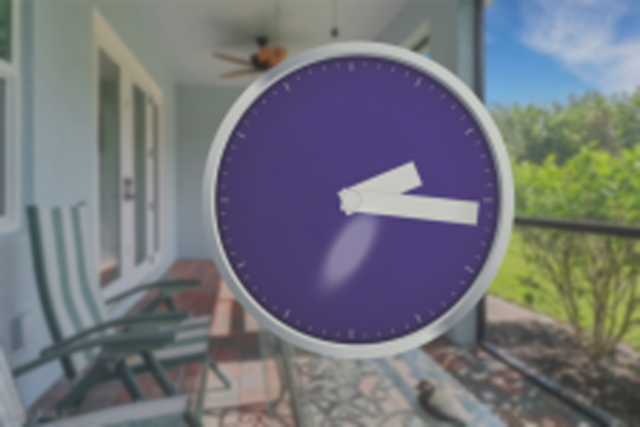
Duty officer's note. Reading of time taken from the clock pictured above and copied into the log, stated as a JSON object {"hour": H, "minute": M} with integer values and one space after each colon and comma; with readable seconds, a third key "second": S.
{"hour": 2, "minute": 16}
